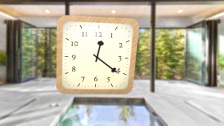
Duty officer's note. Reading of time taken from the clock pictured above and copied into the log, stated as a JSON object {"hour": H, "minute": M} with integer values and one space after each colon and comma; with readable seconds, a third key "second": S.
{"hour": 12, "minute": 21}
